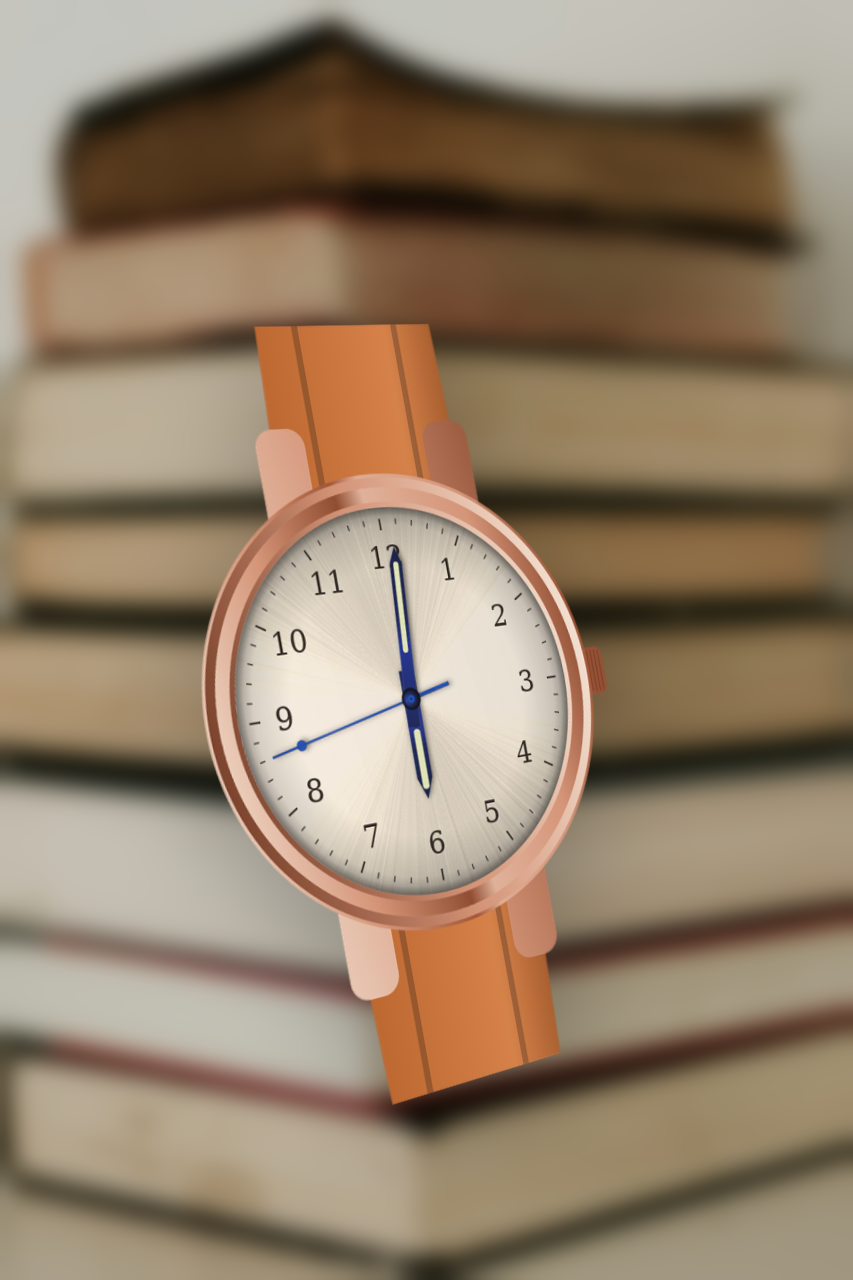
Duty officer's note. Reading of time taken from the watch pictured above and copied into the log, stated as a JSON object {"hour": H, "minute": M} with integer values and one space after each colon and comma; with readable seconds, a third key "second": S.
{"hour": 6, "minute": 0, "second": 43}
